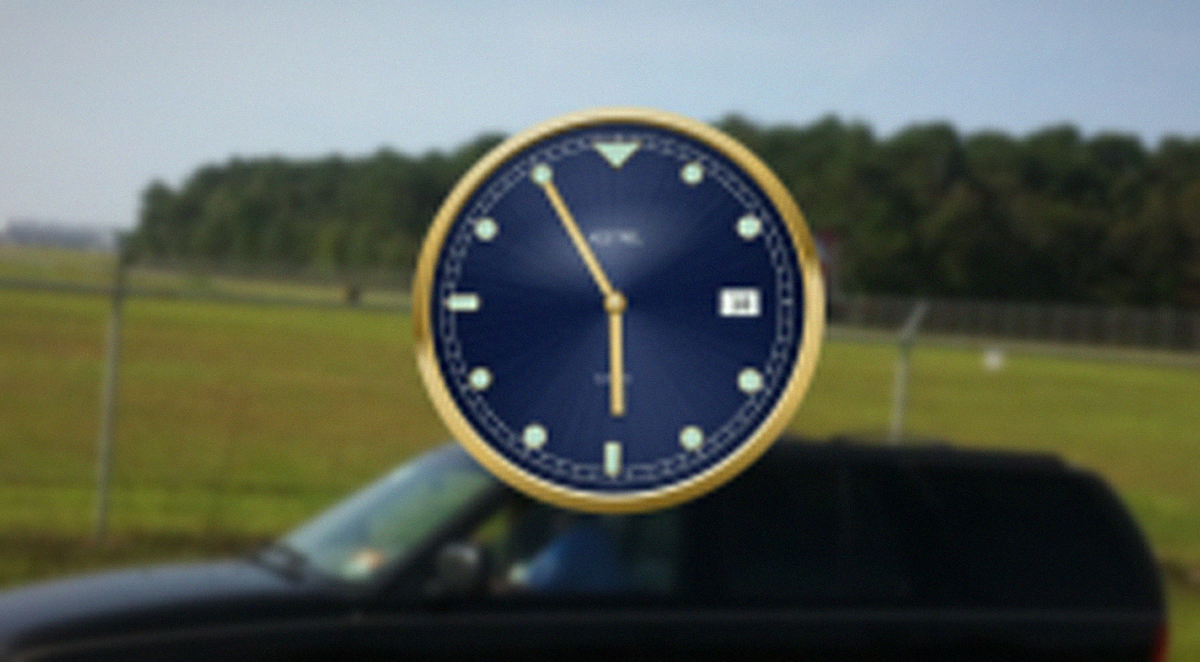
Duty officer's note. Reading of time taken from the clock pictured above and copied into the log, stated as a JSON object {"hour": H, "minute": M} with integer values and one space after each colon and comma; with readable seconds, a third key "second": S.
{"hour": 5, "minute": 55}
